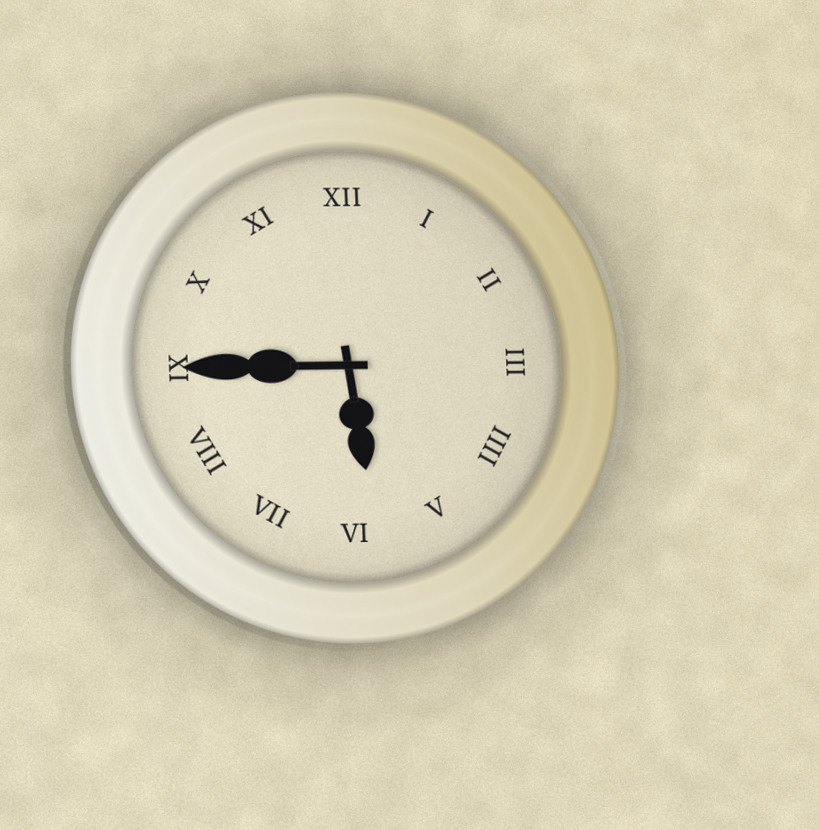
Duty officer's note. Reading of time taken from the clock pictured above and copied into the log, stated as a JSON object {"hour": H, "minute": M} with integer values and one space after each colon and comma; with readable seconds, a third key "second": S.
{"hour": 5, "minute": 45}
